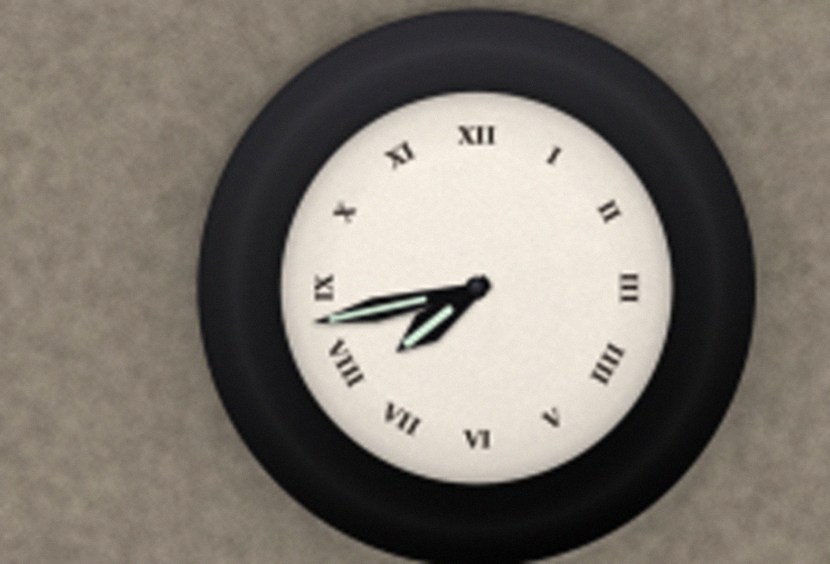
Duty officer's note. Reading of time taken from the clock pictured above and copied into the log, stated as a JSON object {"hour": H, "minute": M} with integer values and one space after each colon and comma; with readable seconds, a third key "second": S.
{"hour": 7, "minute": 43}
